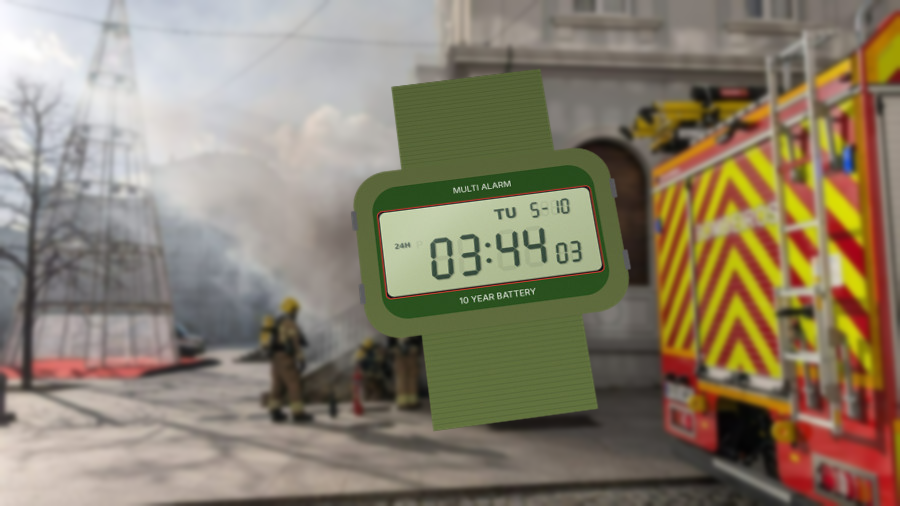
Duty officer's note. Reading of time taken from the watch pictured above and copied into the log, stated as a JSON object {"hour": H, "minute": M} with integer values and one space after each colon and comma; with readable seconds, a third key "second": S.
{"hour": 3, "minute": 44, "second": 3}
